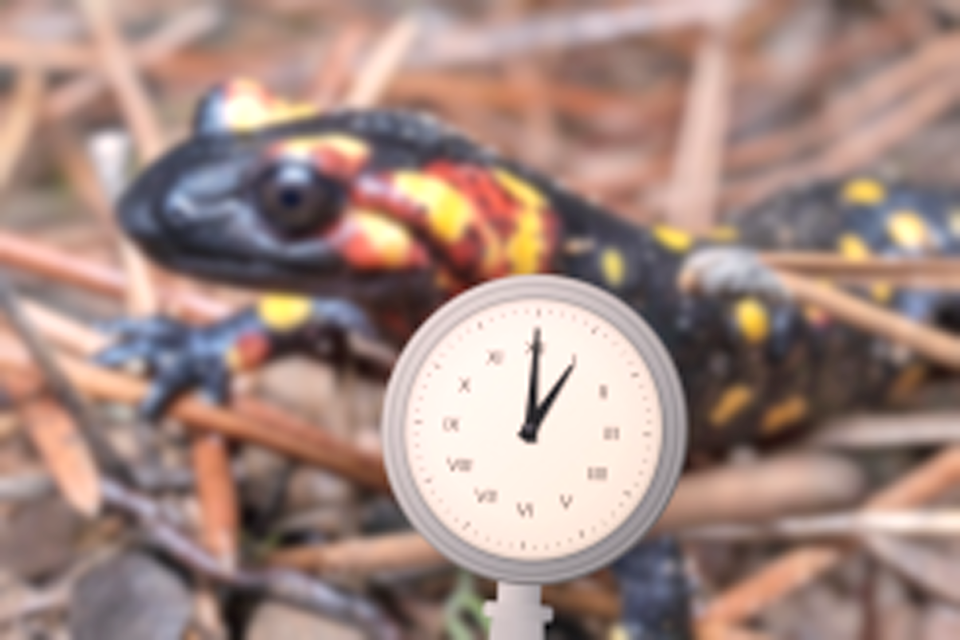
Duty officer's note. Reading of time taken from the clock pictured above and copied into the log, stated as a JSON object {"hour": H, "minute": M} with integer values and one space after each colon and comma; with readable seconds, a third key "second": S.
{"hour": 1, "minute": 0}
